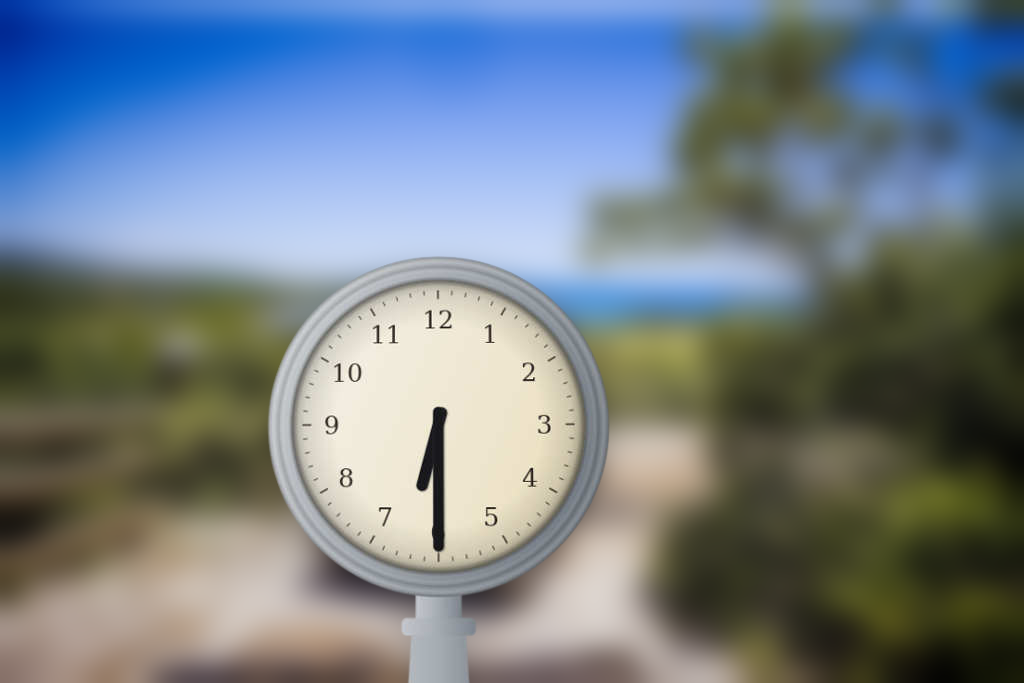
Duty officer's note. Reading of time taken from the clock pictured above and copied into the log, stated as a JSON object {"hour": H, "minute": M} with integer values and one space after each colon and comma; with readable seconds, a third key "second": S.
{"hour": 6, "minute": 30}
